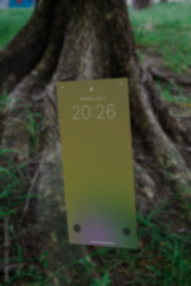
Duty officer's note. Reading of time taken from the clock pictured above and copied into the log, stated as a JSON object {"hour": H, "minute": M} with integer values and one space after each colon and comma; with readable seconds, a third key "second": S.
{"hour": 20, "minute": 26}
